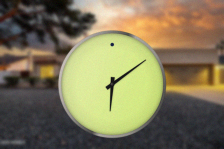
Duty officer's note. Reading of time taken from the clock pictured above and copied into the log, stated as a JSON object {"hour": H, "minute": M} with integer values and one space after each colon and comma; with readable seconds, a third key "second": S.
{"hour": 6, "minute": 9}
